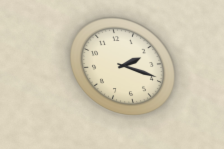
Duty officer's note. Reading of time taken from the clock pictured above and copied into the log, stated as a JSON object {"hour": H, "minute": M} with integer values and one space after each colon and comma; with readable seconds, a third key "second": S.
{"hour": 2, "minute": 19}
